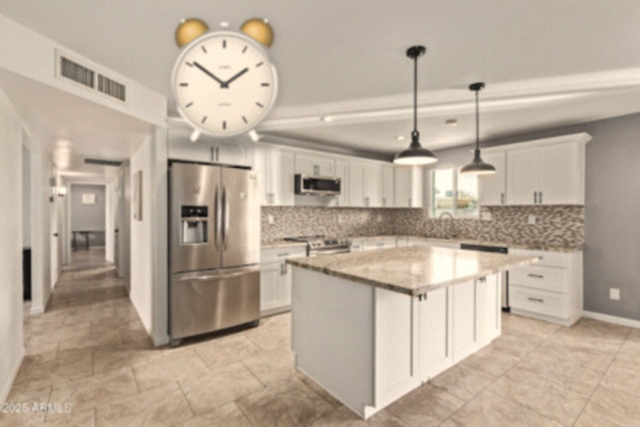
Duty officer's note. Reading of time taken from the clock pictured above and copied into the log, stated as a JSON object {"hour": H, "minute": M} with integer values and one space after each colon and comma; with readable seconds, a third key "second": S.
{"hour": 1, "minute": 51}
